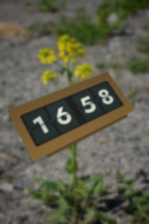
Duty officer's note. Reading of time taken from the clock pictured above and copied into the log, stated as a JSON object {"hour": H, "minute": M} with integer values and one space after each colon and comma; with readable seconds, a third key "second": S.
{"hour": 16, "minute": 58}
